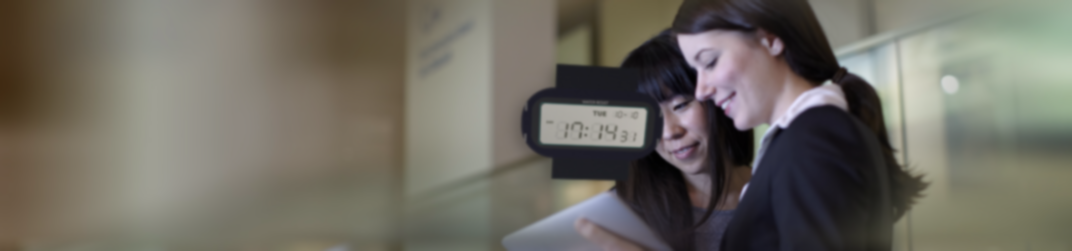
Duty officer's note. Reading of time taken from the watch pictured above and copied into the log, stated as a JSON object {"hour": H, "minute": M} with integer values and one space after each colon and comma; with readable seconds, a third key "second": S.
{"hour": 17, "minute": 14, "second": 31}
